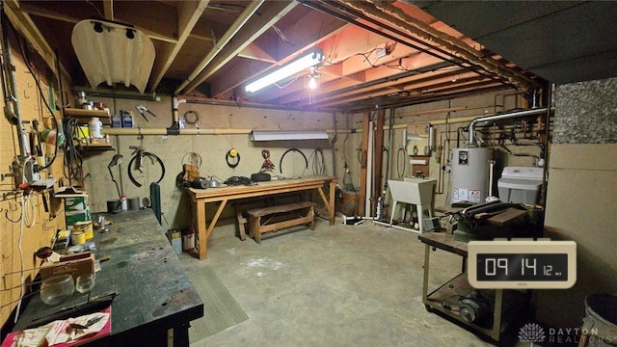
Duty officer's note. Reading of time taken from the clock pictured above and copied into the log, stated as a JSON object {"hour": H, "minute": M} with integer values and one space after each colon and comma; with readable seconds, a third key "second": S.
{"hour": 9, "minute": 14, "second": 12}
